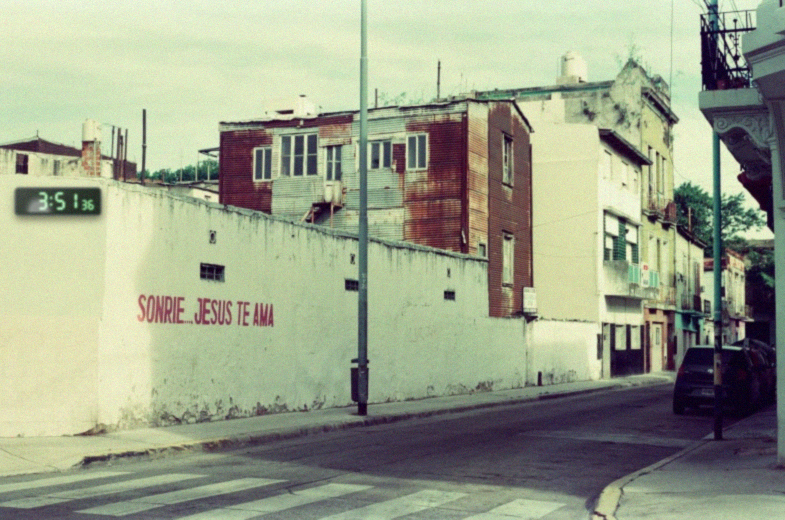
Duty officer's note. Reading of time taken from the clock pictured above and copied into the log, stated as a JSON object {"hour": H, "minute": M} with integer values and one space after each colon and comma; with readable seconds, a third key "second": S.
{"hour": 3, "minute": 51}
